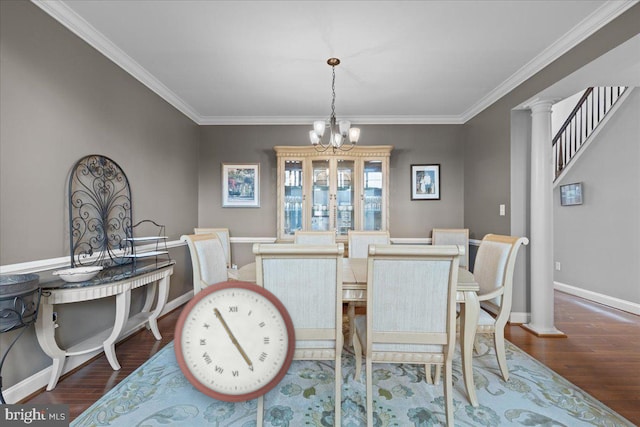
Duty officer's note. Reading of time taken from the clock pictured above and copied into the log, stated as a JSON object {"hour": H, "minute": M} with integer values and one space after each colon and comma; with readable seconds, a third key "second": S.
{"hour": 4, "minute": 55}
